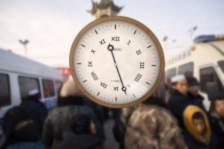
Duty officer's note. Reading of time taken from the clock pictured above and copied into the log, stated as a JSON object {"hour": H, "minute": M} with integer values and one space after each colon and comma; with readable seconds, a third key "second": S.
{"hour": 11, "minute": 27}
